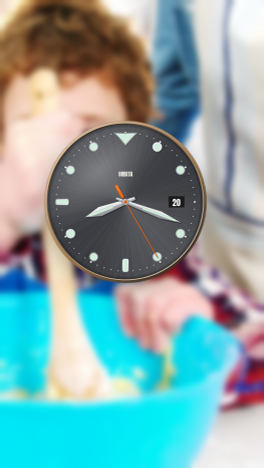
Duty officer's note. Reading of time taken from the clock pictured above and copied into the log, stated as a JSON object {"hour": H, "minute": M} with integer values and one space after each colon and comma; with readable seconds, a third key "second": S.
{"hour": 8, "minute": 18, "second": 25}
